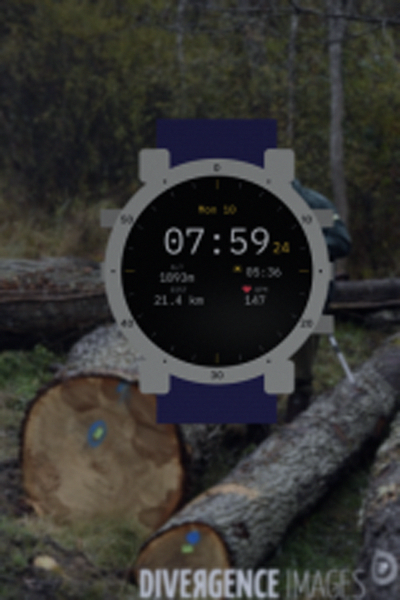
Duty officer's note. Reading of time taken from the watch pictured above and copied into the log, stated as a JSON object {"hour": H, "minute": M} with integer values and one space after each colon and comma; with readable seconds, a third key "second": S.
{"hour": 7, "minute": 59}
